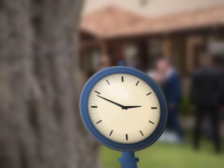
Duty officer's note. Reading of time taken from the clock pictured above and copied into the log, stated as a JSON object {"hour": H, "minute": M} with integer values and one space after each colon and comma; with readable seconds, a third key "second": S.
{"hour": 2, "minute": 49}
